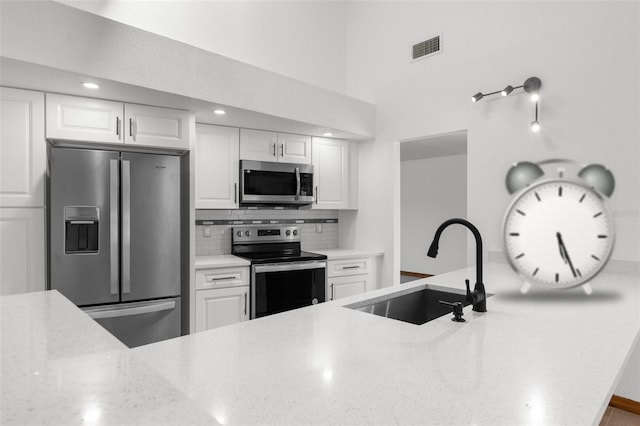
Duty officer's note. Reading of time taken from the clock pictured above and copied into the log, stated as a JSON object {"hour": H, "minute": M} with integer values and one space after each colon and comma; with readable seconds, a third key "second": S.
{"hour": 5, "minute": 26}
